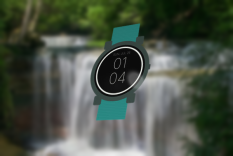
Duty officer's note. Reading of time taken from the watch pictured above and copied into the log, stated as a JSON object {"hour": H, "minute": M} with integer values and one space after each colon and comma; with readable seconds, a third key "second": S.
{"hour": 1, "minute": 4}
